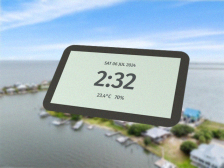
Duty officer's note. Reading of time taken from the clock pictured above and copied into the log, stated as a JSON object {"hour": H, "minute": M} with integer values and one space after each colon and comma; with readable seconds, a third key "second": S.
{"hour": 2, "minute": 32}
